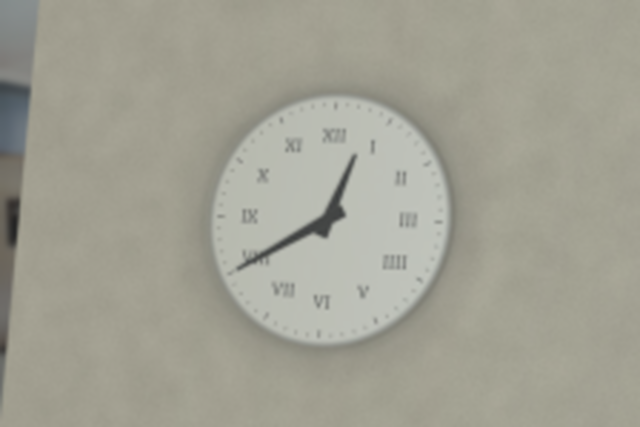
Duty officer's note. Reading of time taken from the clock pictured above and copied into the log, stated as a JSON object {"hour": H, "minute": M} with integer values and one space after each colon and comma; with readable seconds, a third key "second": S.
{"hour": 12, "minute": 40}
